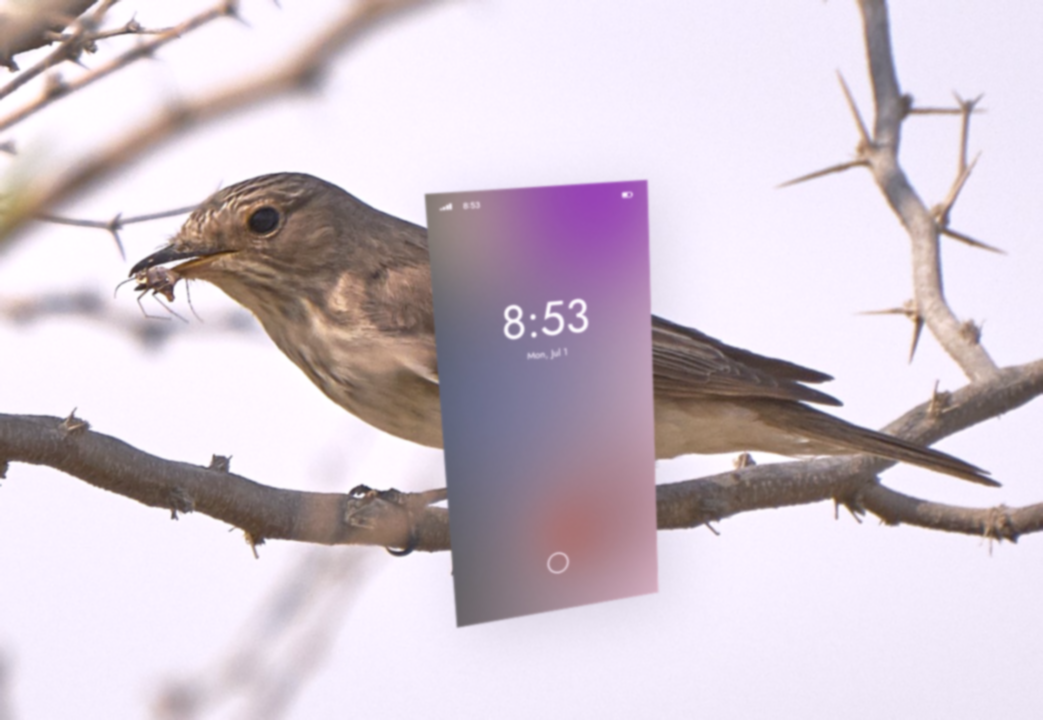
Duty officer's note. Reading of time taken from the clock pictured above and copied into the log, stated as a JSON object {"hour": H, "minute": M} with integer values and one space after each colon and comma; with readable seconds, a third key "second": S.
{"hour": 8, "minute": 53}
